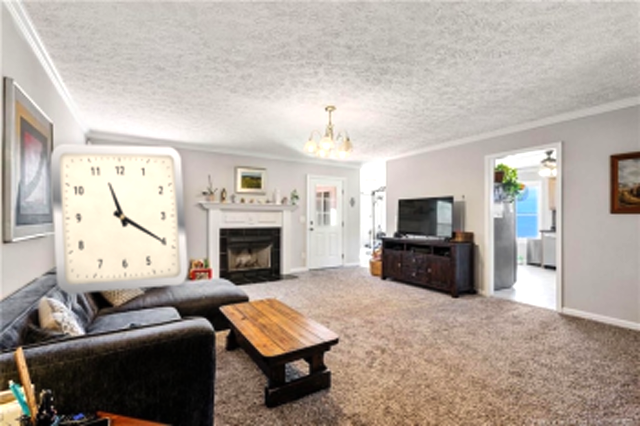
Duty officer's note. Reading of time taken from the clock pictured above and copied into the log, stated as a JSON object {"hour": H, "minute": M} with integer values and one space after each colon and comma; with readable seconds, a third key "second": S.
{"hour": 11, "minute": 20}
